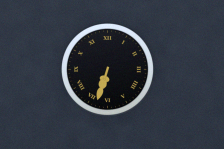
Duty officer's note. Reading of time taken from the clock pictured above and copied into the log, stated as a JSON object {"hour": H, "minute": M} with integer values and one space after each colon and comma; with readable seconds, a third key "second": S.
{"hour": 6, "minute": 33}
